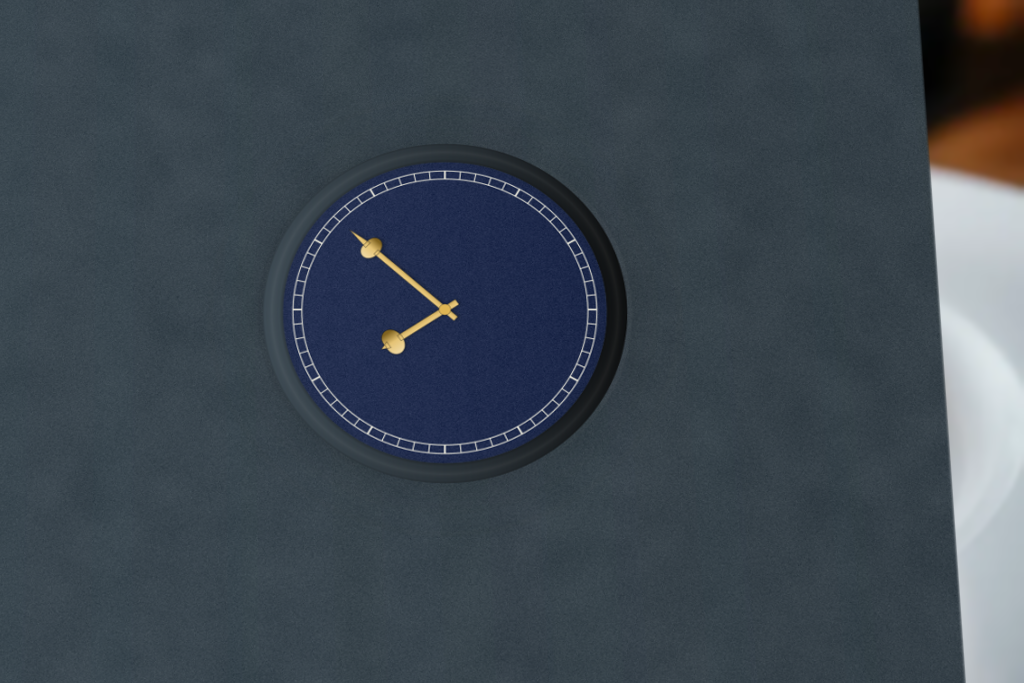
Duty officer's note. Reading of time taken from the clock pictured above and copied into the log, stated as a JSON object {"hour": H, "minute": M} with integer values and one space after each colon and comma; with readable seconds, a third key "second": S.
{"hour": 7, "minute": 52}
